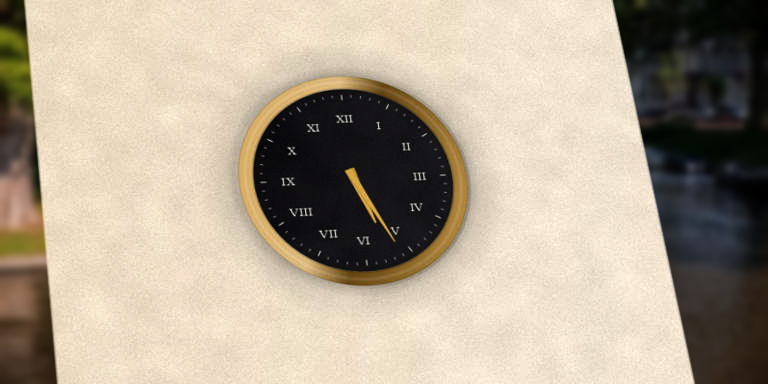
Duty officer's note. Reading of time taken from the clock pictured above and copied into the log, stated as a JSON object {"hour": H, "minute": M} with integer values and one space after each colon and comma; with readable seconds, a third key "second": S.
{"hour": 5, "minute": 26}
